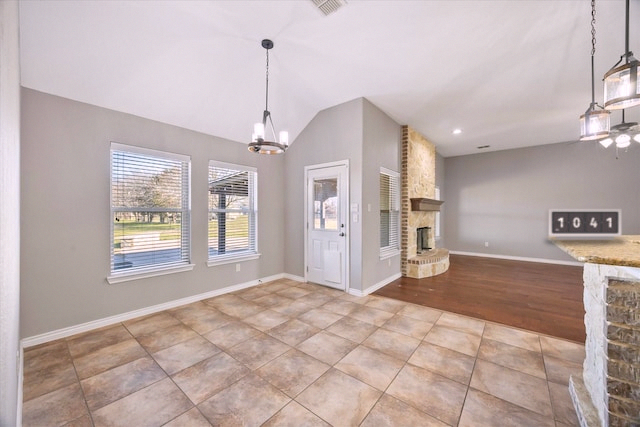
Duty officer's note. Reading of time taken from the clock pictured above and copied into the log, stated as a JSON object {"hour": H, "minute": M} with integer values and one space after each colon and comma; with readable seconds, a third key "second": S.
{"hour": 10, "minute": 41}
